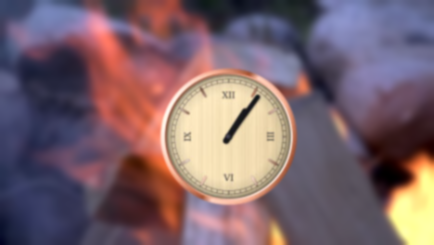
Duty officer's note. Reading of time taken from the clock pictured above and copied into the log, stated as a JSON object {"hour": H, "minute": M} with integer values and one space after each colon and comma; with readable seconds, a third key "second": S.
{"hour": 1, "minute": 6}
